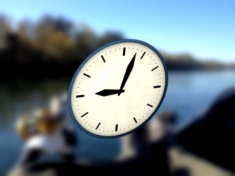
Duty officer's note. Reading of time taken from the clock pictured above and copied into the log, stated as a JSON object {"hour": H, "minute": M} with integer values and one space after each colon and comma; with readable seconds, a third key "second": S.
{"hour": 9, "minute": 3}
